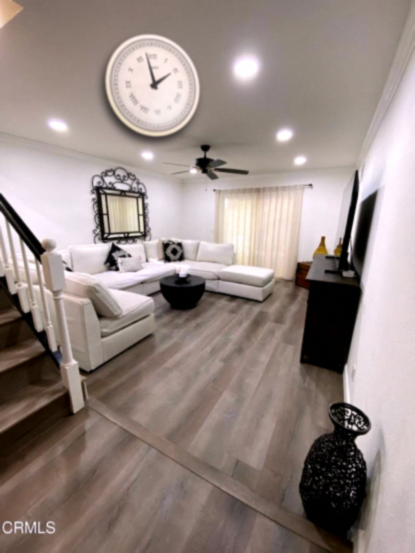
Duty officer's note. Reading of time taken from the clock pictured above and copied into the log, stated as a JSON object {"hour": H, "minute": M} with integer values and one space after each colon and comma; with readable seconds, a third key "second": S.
{"hour": 1, "minute": 58}
